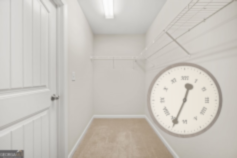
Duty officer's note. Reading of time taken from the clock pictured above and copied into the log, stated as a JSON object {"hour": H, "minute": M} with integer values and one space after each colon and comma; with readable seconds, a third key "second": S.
{"hour": 12, "minute": 34}
